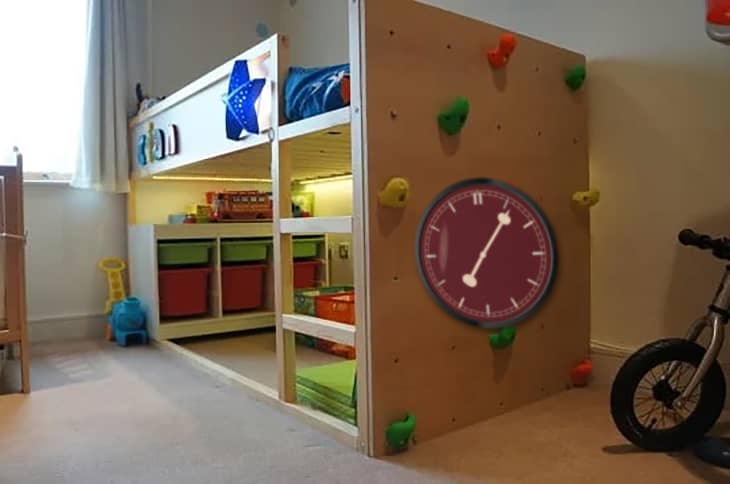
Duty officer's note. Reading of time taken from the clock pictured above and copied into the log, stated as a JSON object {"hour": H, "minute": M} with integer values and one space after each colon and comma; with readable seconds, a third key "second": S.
{"hour": 7, "minute": 6}
